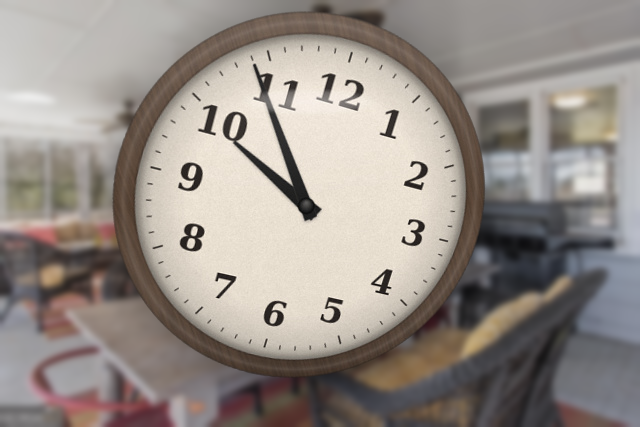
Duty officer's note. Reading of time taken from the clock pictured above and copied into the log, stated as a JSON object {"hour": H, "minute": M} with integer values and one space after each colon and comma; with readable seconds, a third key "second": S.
{"hour": 9, "minute": 54}
